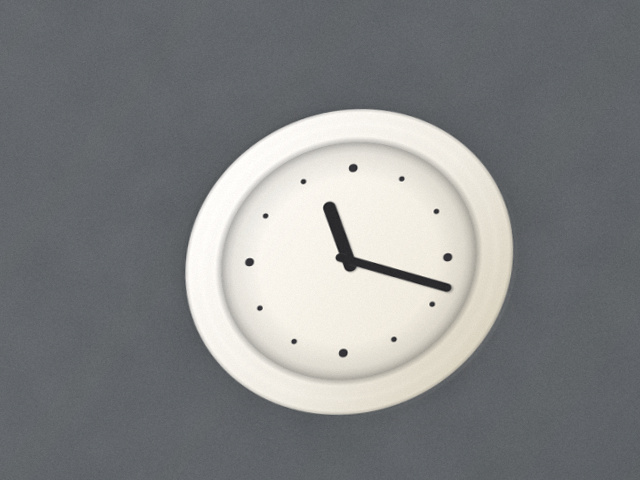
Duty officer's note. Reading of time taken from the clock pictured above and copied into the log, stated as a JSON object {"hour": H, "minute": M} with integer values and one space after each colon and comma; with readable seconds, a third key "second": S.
{"hour": 11, "minute": 18}
